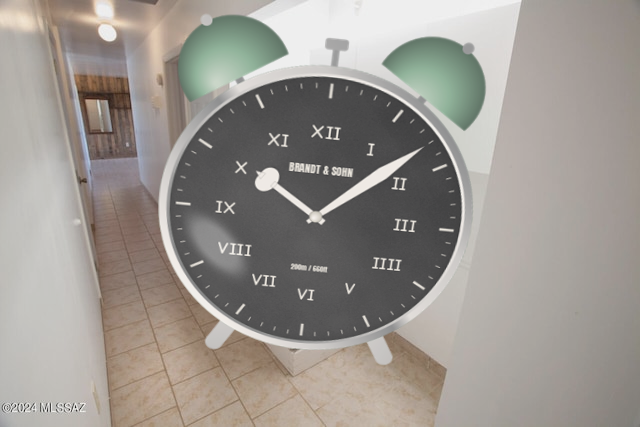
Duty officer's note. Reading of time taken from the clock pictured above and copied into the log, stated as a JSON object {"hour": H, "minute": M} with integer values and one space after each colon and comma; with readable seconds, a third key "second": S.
{"hour": 10, "minute": 8}
